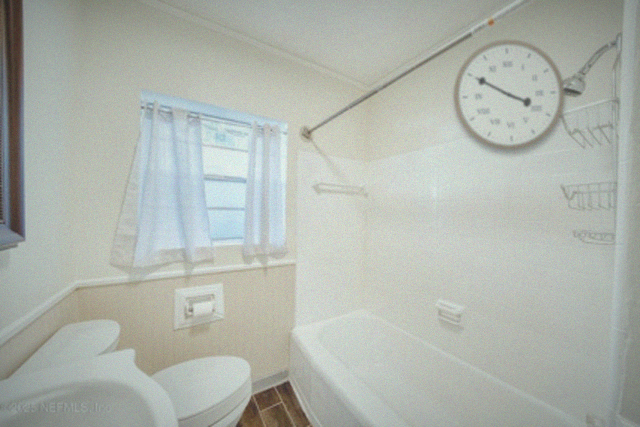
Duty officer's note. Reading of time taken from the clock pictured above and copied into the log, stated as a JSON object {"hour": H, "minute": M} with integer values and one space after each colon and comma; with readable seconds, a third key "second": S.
{"hour": 3, "minute": 50}
